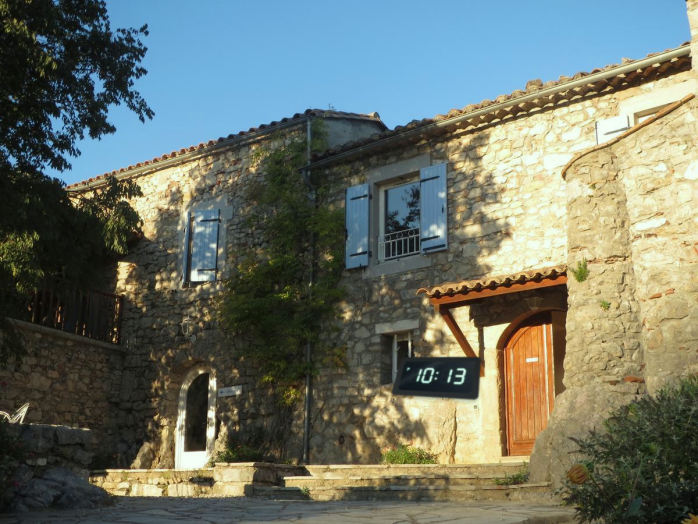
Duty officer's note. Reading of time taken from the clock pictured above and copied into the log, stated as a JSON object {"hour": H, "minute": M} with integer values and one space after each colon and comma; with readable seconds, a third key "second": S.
{"hour": 10, "minute": 13}
